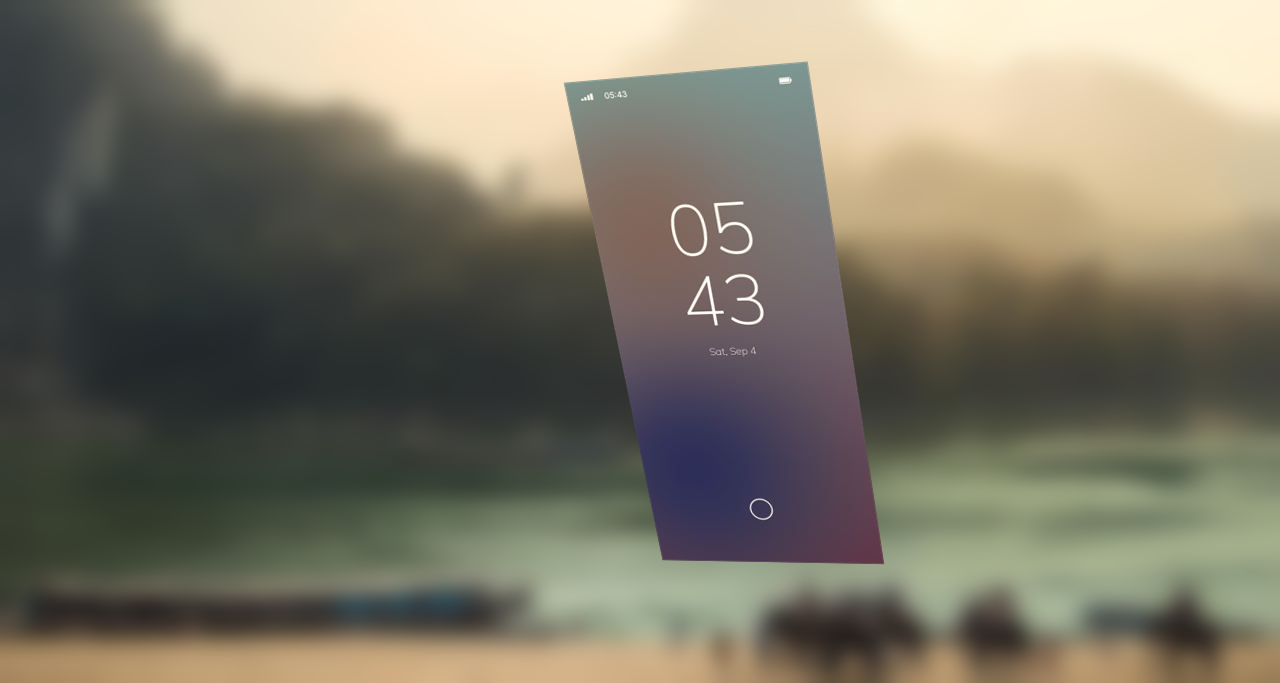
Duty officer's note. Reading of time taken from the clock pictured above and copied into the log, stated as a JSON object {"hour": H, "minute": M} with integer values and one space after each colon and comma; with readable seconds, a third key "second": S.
{"hour": 5, "minute": 43}
